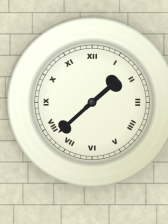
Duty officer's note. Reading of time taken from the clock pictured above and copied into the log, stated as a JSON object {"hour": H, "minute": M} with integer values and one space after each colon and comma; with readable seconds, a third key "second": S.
{"hour": 1, "minute": 38}
